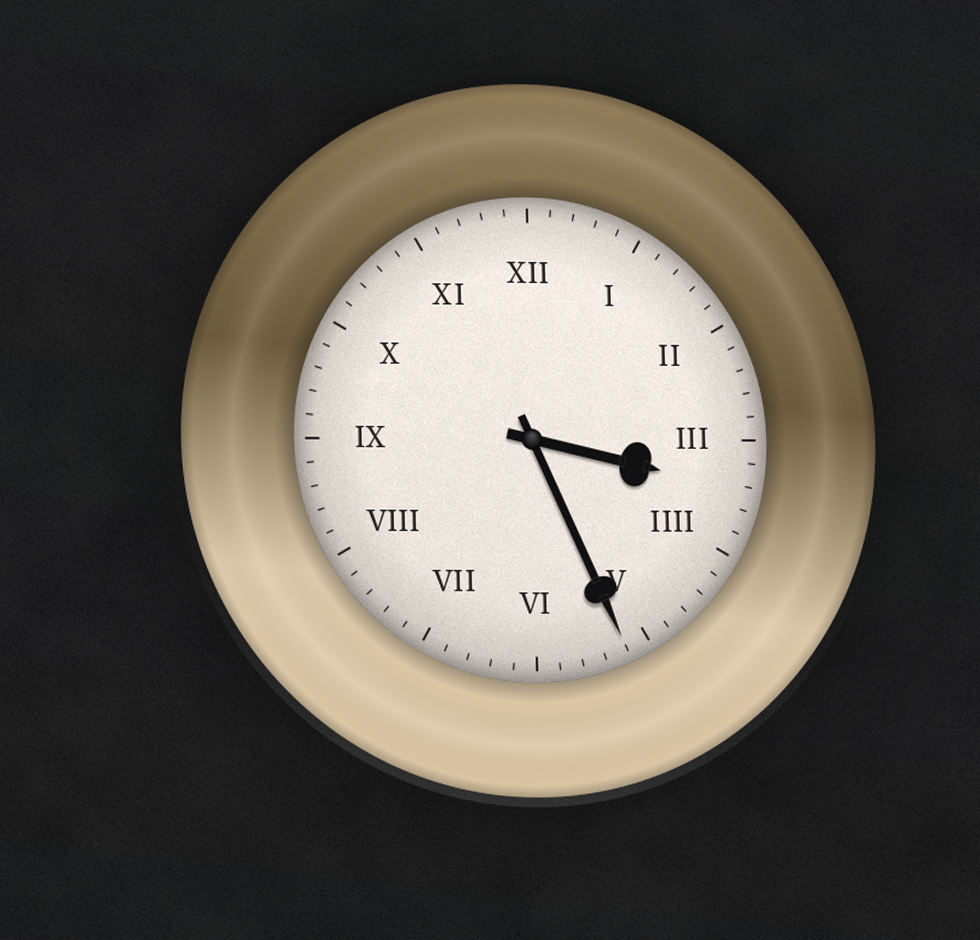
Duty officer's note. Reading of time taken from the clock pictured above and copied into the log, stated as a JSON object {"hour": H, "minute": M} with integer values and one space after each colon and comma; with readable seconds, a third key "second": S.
{"hour": 3, "minute": 26}
